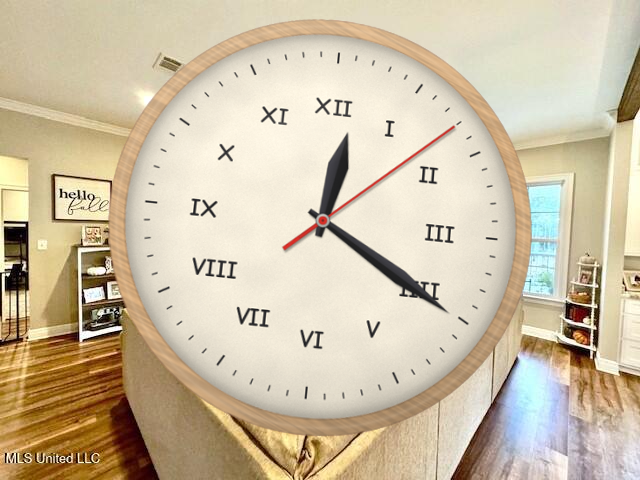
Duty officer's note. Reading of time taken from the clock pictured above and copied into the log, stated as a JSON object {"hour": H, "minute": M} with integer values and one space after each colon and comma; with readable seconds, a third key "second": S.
{"hour": 12, "minute": 20, "second": 8}
